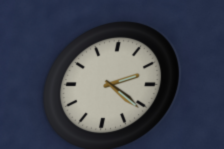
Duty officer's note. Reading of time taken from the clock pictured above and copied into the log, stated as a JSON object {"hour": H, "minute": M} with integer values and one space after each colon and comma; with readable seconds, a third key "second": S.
{"hour": 2, "minute": 21}
